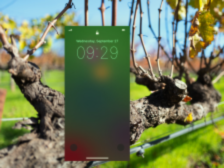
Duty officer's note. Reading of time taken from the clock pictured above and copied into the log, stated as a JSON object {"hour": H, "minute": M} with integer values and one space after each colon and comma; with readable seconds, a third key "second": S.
{"hour": 9, "minute": 29}
